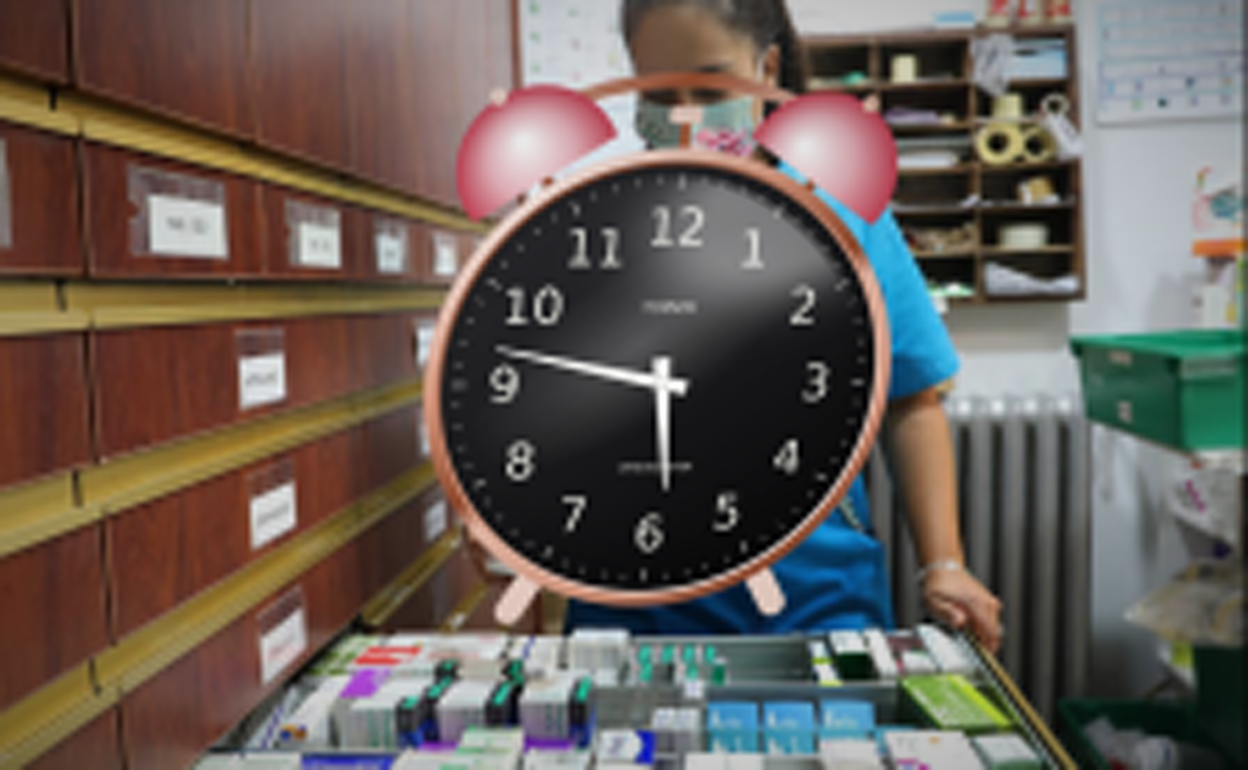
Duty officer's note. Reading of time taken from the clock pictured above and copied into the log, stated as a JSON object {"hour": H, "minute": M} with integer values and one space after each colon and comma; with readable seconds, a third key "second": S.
{"hour": 5, "minute": 47}
